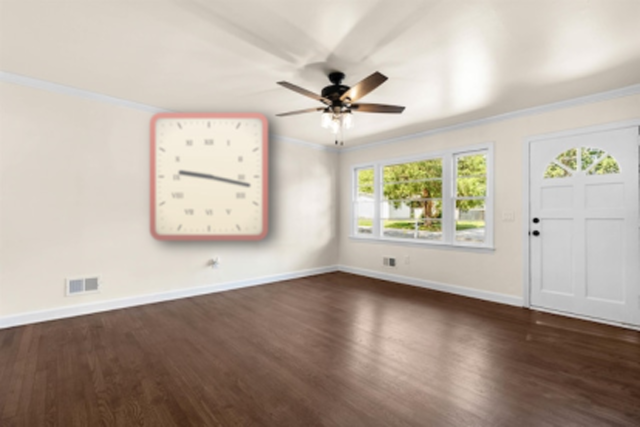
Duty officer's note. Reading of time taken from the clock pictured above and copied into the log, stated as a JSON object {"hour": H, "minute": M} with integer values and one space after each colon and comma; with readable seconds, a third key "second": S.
{"hour": 9, "minute": 17}
